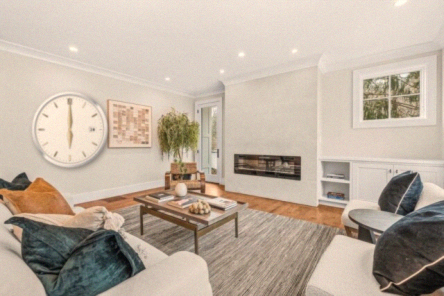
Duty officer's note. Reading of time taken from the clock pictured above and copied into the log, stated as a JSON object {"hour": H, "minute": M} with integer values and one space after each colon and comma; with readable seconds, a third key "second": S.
{"hour": 6, "minute": 0}
